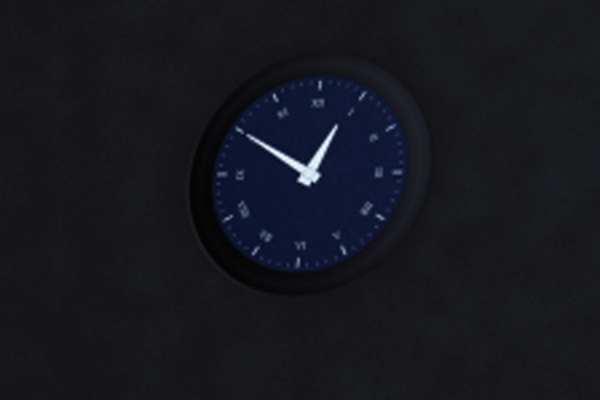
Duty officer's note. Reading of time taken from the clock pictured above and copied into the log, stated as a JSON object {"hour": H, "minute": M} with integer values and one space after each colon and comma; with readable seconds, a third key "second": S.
{"hour": 12, "minute": 50}
